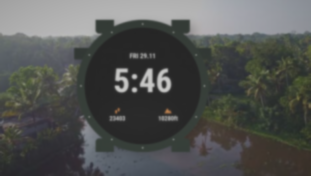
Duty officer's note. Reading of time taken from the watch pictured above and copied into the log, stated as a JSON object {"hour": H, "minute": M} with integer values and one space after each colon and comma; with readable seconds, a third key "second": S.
{"hour": 5, "minute": 46}
